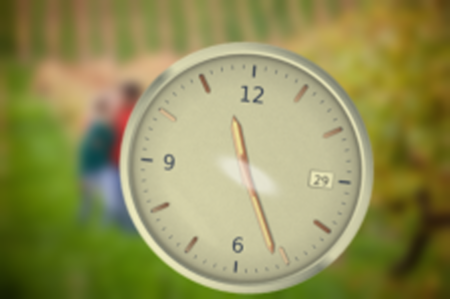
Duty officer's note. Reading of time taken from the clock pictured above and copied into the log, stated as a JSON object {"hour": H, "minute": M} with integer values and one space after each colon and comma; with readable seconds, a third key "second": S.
{"hour": 11, "minute": 26}
